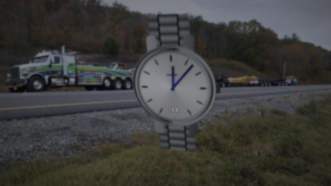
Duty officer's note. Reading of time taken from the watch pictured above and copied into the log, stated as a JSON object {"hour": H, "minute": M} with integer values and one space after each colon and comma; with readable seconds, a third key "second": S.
{"hour": 12, "minute": 7}
